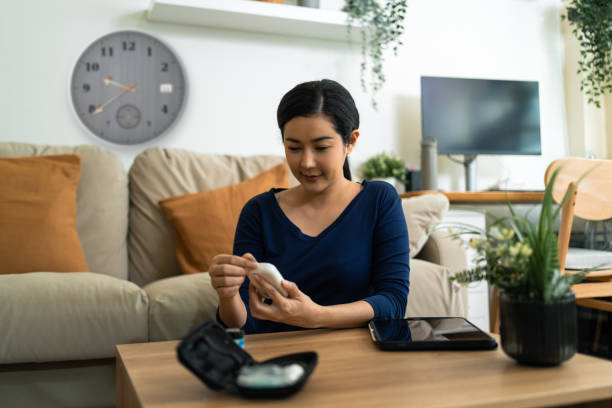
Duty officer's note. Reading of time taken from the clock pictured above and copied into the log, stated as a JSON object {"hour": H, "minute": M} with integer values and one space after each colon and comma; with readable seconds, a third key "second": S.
{"hour": 9, "minute": 39}
